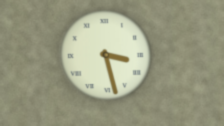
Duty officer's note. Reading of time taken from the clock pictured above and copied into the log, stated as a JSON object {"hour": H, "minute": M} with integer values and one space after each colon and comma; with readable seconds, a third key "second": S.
{"hour": 3, "minute": 28}
